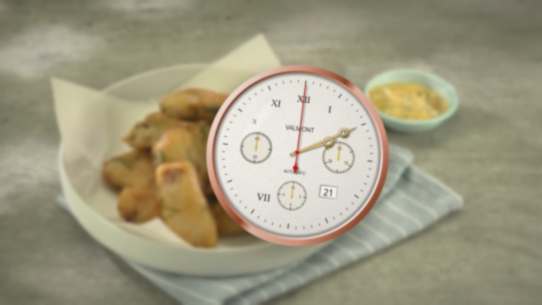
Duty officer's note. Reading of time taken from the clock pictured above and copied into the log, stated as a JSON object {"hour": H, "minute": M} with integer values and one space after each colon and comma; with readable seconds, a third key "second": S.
{"hour": 2, "minute": 10}
